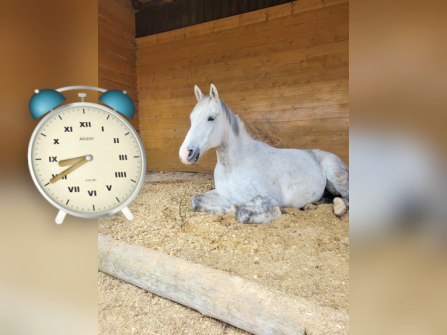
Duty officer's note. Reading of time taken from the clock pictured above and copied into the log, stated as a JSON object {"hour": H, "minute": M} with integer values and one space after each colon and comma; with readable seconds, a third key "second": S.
{"hour": 8, "minute": 40}
